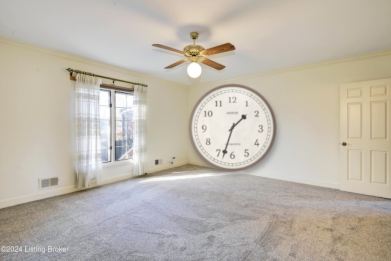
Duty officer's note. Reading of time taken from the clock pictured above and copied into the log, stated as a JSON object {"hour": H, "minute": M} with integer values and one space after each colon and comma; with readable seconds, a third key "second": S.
{"hour": 1, "minute": 33}
